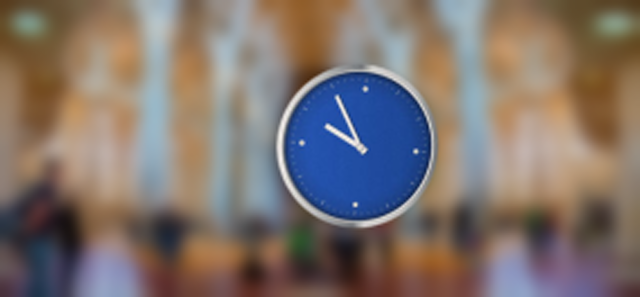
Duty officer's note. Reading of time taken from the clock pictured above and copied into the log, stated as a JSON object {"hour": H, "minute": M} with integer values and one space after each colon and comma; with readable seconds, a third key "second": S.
{"hour": 9, "minute": 55}
